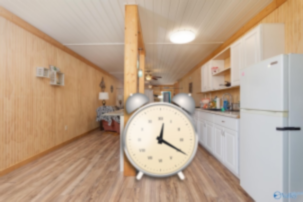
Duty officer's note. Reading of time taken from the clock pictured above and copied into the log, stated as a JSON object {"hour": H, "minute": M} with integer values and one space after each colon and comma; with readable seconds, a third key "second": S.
{"hour": 12, "minute": 20}
